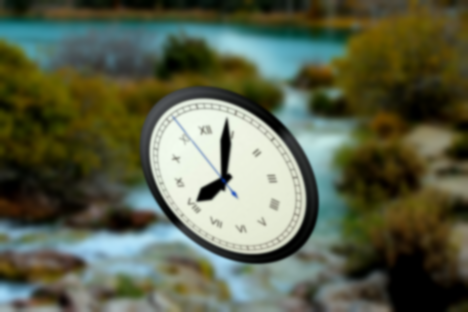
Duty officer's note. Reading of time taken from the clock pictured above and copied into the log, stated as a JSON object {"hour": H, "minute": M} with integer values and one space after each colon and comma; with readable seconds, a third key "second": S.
{"hour": 8, "minute": 3, "second": 56}
